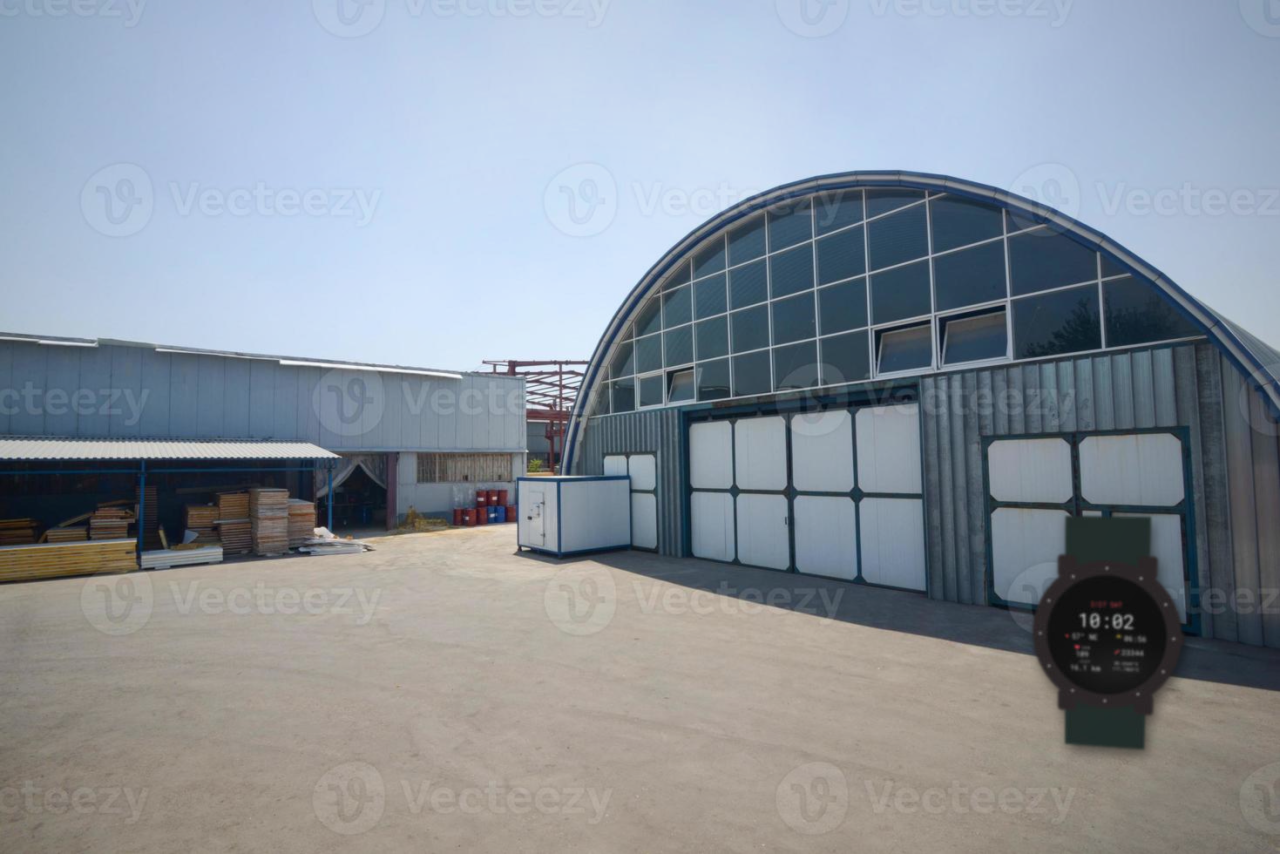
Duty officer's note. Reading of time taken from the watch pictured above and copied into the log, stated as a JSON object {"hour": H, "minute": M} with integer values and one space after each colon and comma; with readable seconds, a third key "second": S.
{"hour": 10, "minute": 2}
